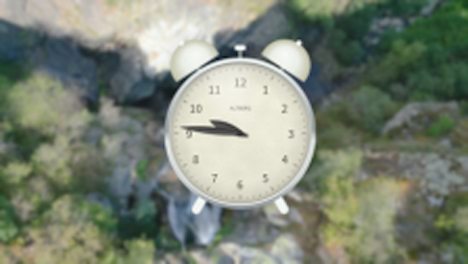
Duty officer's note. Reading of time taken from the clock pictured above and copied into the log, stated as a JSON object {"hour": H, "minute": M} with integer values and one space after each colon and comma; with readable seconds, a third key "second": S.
{"hour": 9, "minute": 46}
